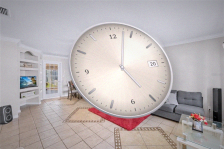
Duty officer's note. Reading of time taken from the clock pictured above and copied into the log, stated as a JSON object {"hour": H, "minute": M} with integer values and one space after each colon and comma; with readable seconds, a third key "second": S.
{"hour": 5, "minute": 3}
